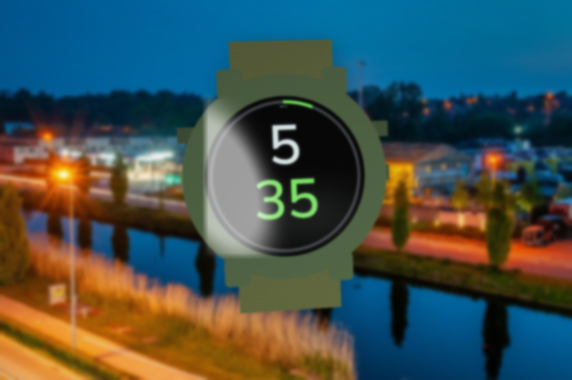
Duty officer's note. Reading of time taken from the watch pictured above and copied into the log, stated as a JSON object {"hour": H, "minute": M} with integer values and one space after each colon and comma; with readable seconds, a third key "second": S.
{"hour": 5, "minute": 35}
